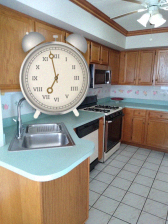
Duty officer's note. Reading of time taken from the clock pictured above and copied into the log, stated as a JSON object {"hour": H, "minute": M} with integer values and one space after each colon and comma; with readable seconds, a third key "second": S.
{"hour": 6, "minute": 58}
